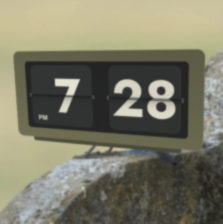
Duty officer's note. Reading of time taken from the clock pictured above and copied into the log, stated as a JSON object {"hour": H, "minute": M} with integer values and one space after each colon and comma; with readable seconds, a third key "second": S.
{"hour": 7, "minute": 28}
